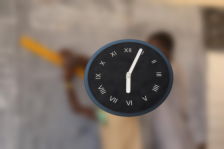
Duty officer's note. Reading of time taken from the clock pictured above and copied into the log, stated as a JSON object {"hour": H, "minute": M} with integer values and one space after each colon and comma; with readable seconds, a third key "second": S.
{"hour": 6, "minute": 4}
